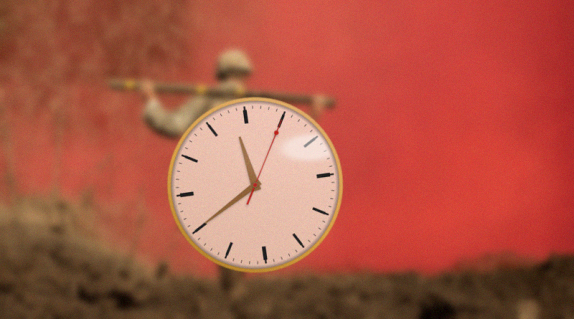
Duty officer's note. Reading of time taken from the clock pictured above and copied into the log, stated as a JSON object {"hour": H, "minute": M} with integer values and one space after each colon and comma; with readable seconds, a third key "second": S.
{"hour": 11, "minute": 40, "second": 5}
